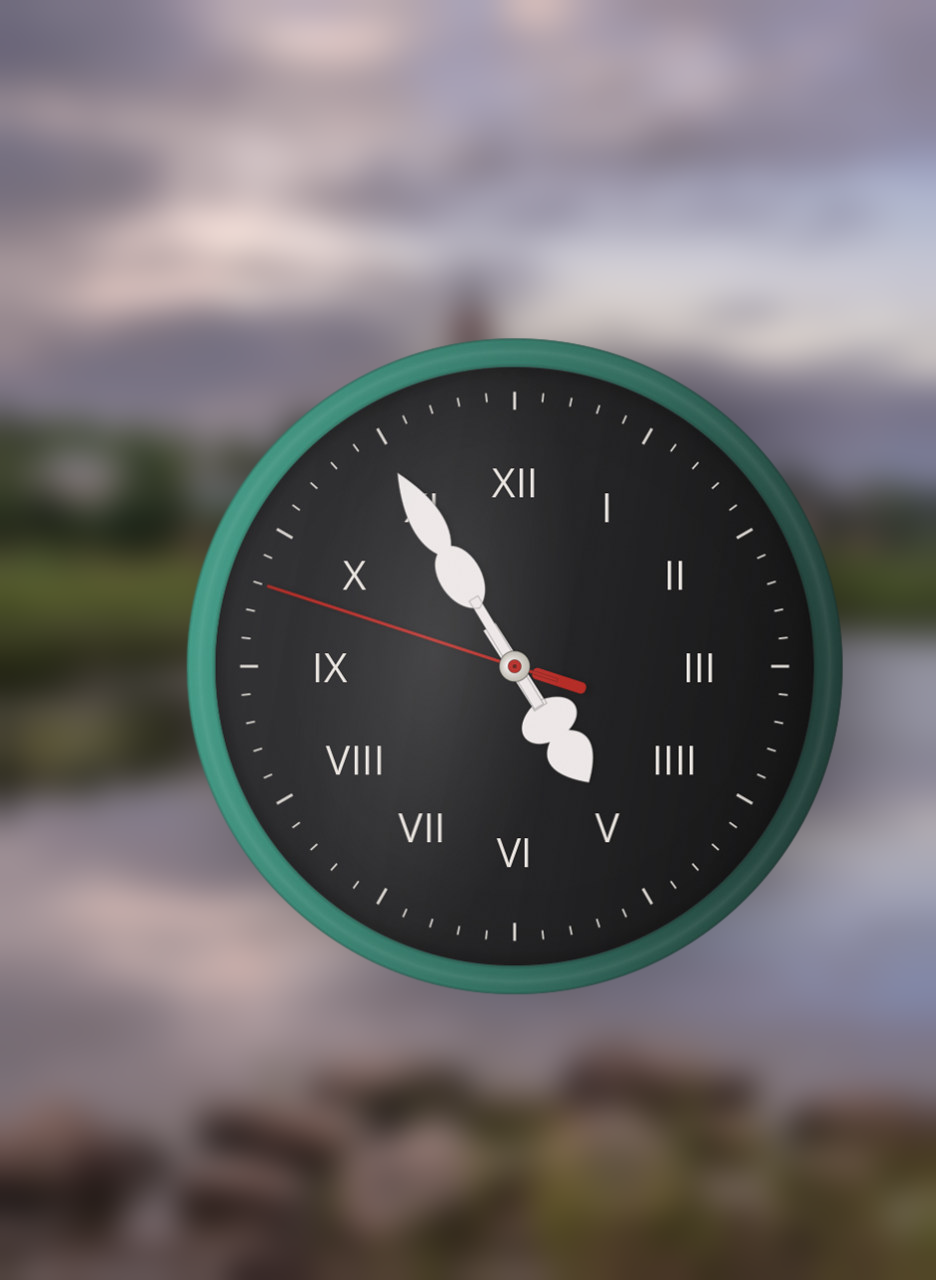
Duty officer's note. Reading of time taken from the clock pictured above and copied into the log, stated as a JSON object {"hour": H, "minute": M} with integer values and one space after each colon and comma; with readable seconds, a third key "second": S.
{"hour": 4, "minute": 54, "second": 48}
